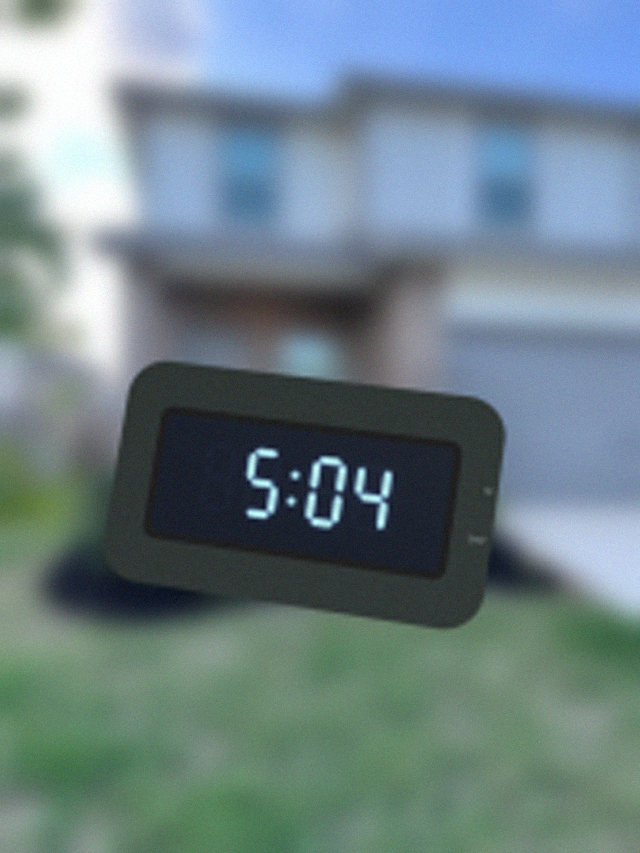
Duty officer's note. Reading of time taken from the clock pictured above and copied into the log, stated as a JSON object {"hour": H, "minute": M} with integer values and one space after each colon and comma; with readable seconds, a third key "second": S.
{"hour": 5, "minute": 4}
